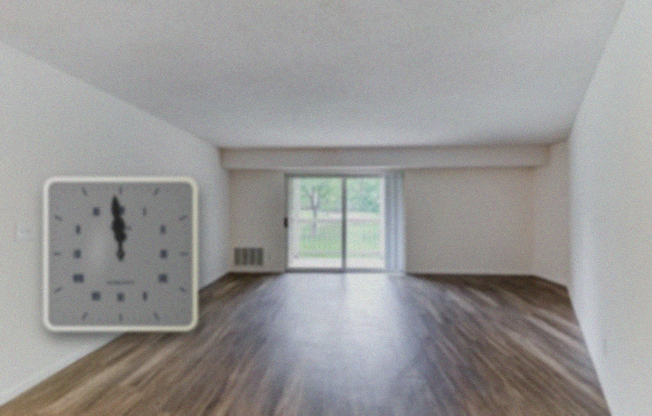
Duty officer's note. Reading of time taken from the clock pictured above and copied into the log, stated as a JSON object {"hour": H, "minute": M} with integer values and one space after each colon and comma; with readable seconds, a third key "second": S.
{"hour": 11, "minute": 59}
